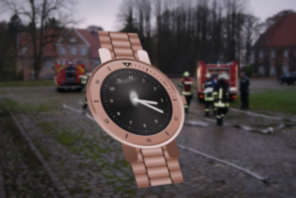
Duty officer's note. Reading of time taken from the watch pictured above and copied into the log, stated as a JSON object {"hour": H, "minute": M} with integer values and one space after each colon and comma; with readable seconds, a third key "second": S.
{"hour": 3, "minute": 20}
